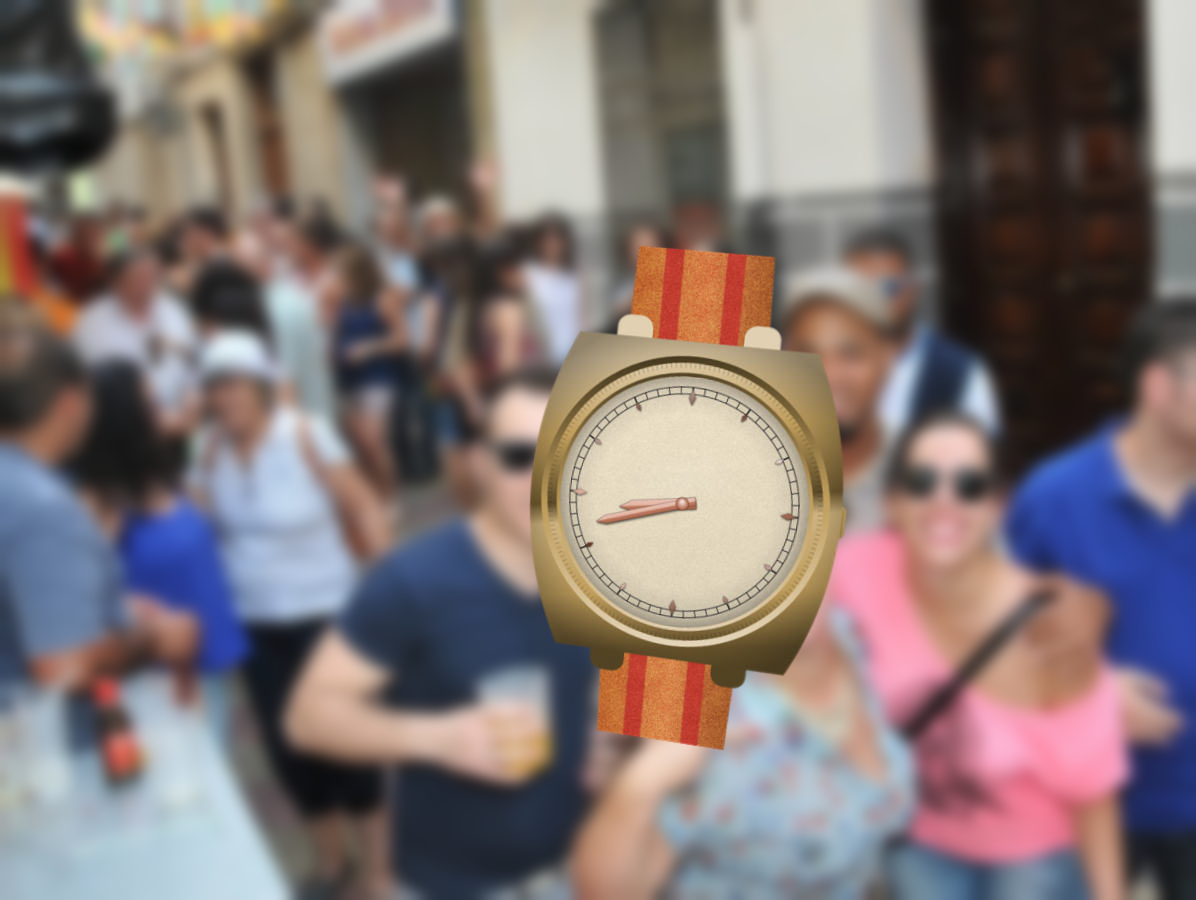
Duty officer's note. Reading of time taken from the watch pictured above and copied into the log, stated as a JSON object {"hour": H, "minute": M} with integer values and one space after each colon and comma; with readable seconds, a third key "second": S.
{"hour": 8, "minute": 42}
